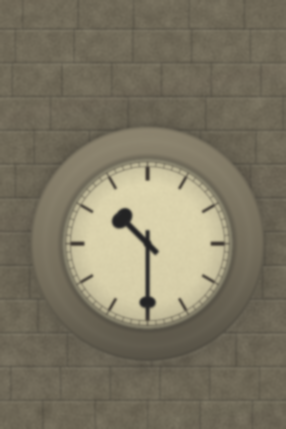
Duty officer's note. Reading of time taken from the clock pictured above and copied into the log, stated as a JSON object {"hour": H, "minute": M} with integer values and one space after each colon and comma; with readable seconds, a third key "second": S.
{"hour": 10, "minute": 30}
